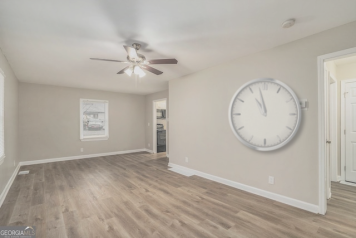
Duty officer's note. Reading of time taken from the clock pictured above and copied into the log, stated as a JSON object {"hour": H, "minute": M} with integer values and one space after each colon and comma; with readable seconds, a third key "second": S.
{"hour": 10, "minute": 58}
